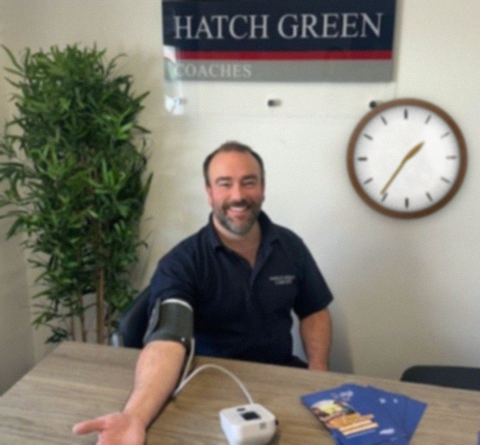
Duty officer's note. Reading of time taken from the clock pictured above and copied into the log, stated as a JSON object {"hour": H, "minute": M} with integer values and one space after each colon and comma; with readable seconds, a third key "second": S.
{"hour": 1, "minute": 36}
